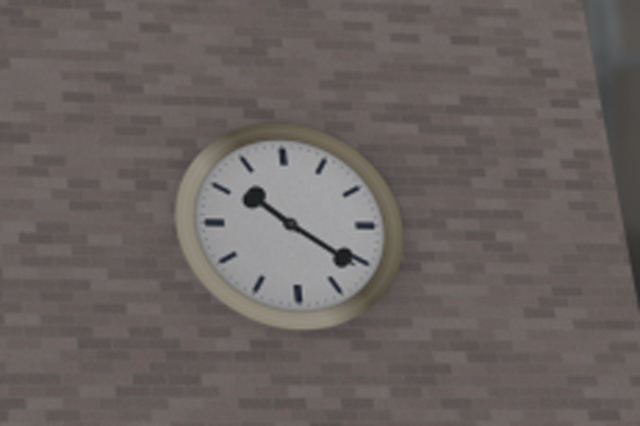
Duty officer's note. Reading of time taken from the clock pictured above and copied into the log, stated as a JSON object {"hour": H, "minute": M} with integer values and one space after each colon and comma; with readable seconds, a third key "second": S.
{"hour": 10, "minute": 21}
